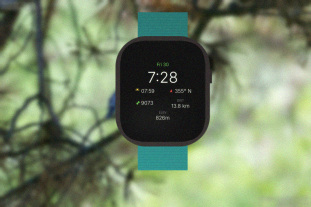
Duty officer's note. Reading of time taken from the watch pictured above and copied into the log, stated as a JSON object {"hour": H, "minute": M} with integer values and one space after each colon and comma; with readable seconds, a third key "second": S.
{"hour": 7, "minute": 28}
